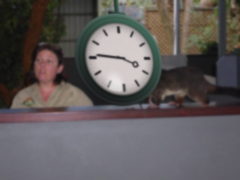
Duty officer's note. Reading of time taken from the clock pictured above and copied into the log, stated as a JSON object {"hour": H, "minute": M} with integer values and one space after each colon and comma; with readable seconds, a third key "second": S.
{"hour": 3, "minute": 46}
